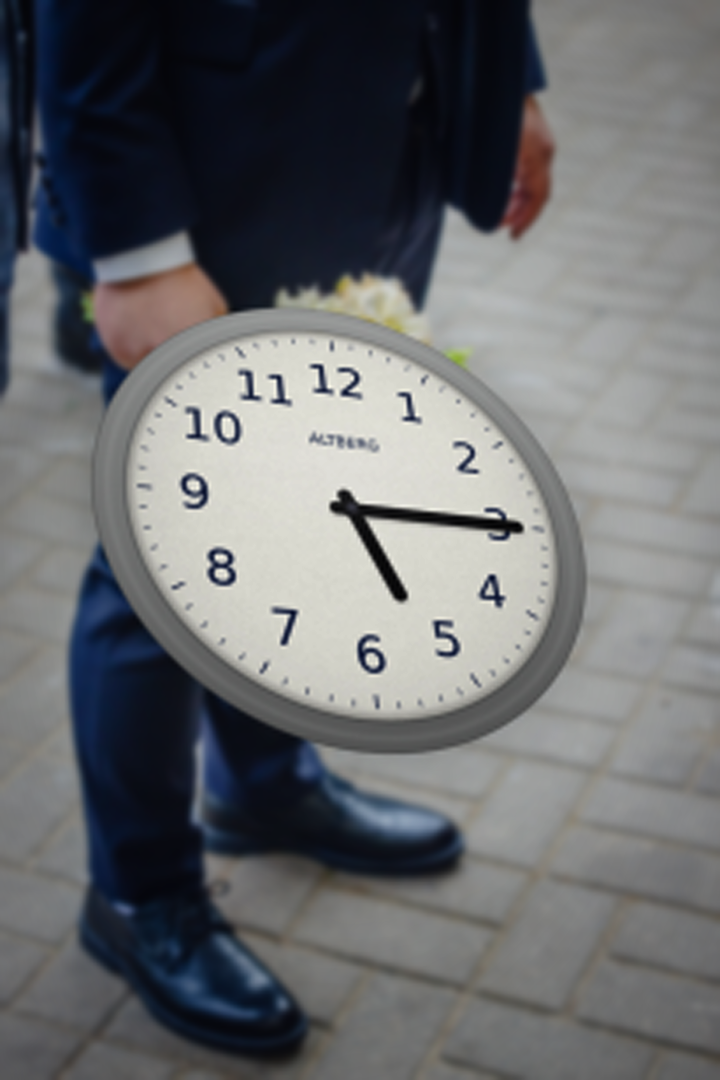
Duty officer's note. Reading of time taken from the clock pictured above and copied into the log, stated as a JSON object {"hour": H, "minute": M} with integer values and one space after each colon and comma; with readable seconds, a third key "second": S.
{"hour": 5, "minute": 15}
